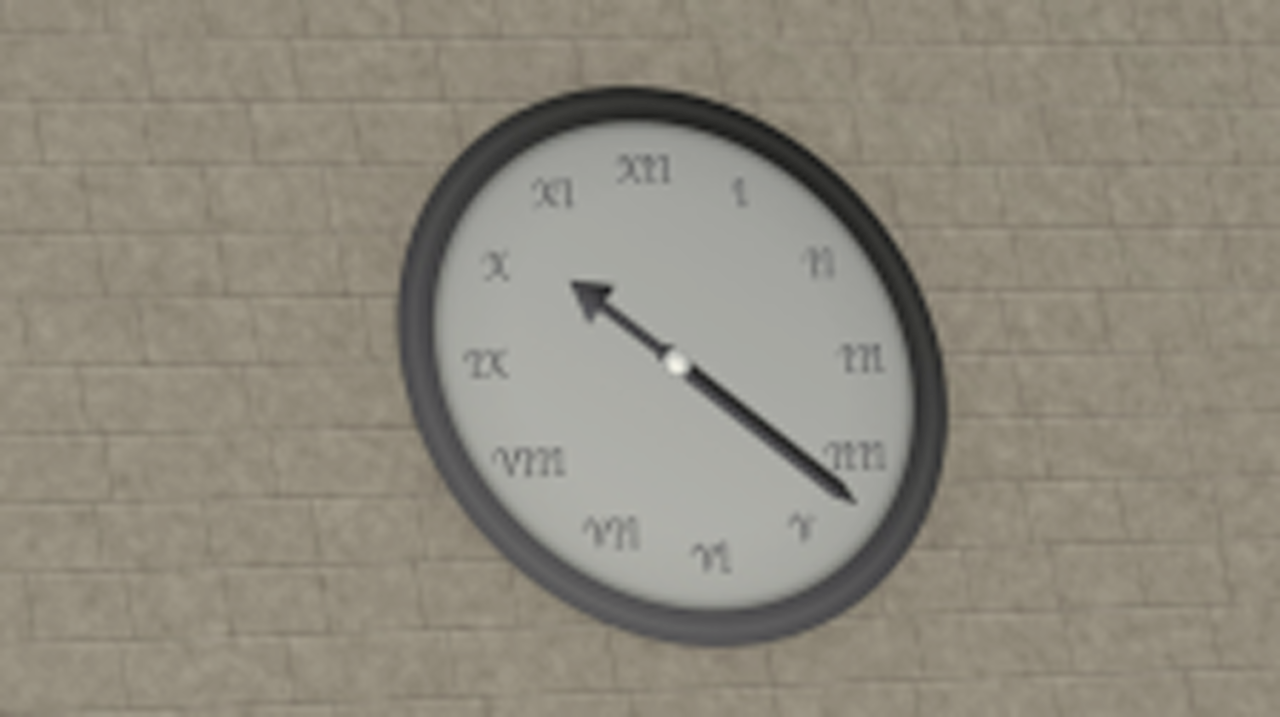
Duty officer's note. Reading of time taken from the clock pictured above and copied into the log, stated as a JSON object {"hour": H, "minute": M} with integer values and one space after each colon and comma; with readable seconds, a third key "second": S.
{"hour": 10, "minute": 22}
